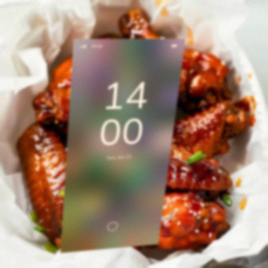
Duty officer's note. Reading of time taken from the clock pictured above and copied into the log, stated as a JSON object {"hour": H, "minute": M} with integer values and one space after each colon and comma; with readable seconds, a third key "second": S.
{"hour": 14, "minute": 0}
